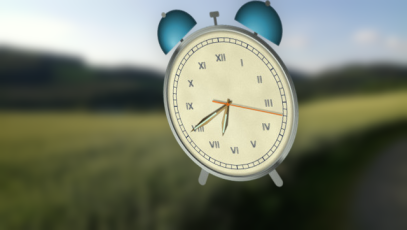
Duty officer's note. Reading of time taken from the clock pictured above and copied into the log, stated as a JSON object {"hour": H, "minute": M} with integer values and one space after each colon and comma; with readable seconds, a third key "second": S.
{"hour": 6, "minute": 40, "second": 17}
